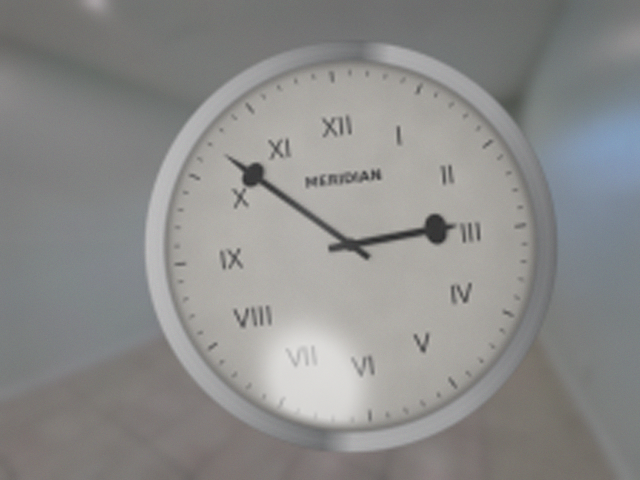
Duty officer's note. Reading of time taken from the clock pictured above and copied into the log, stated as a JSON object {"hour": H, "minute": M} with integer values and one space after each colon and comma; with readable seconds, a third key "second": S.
{"hour": 2, "minute": 52}
